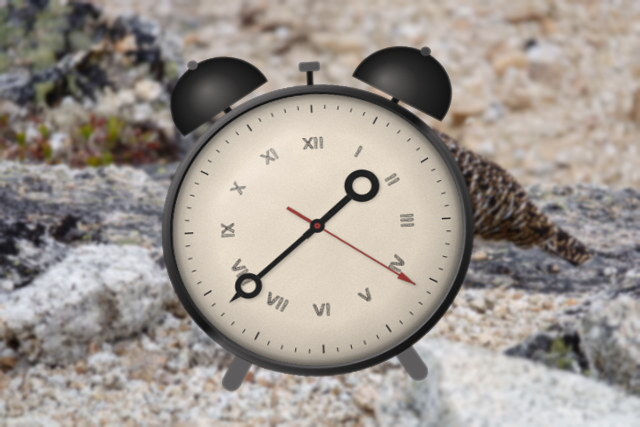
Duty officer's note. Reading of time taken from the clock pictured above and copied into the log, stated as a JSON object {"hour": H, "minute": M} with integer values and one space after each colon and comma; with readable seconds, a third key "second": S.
{"hour": 1, "minute": 38, "second": 21}
